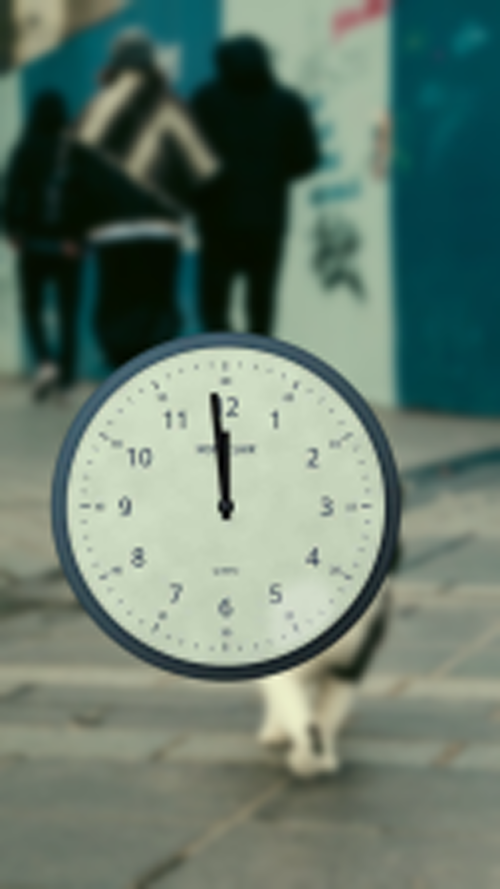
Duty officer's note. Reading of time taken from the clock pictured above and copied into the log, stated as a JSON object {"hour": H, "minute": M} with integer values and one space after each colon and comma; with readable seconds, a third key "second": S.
{"hour": 11, "minute": 59}
